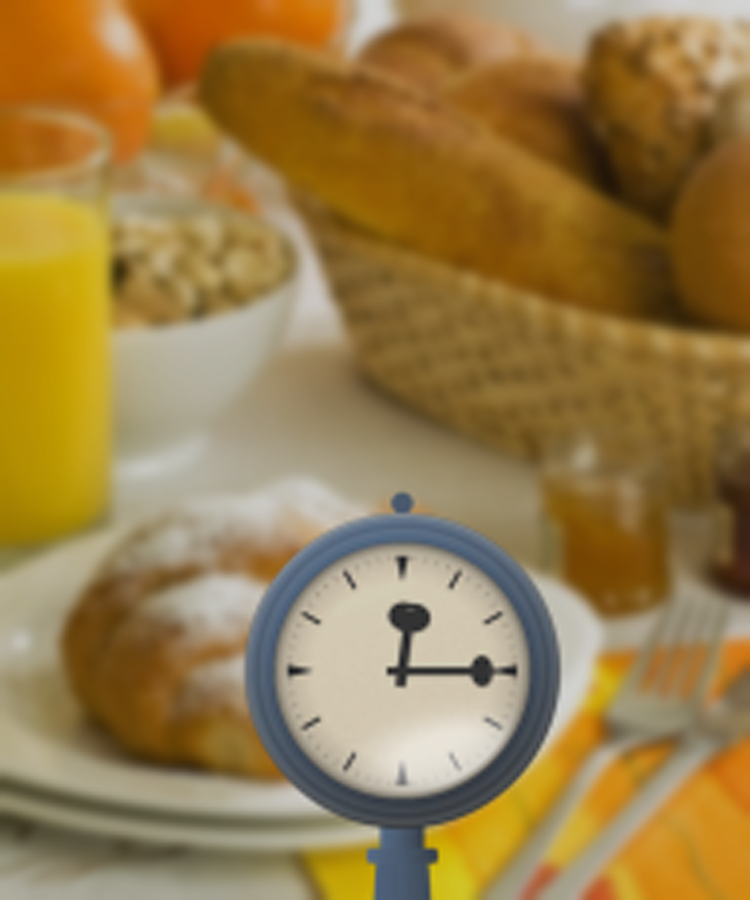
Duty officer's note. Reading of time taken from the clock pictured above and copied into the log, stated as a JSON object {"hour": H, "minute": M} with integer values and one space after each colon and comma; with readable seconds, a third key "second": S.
{"hour": 12, "minute": 15}
